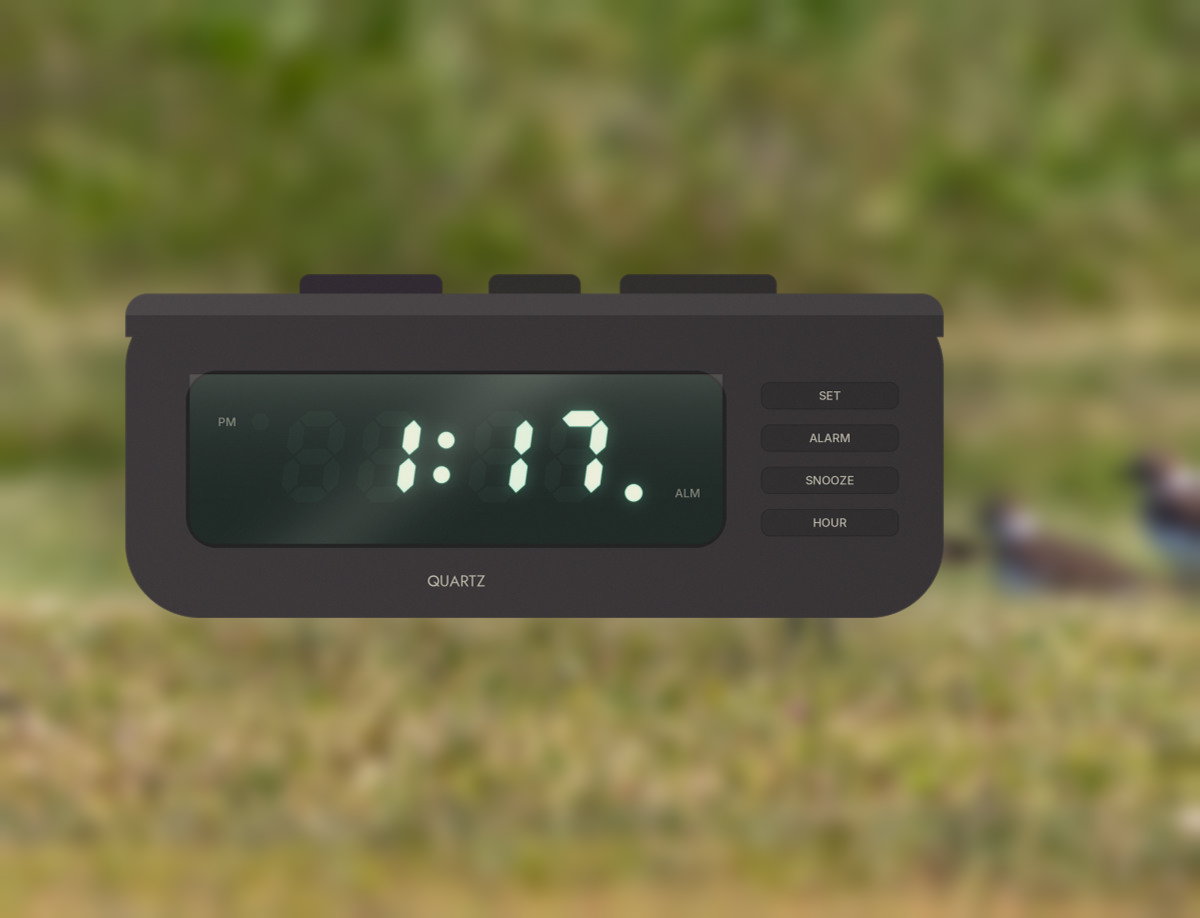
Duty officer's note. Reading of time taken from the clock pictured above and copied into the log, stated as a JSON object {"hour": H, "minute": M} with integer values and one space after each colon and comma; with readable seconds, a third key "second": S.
{"hour": 1, "minute": 17}
